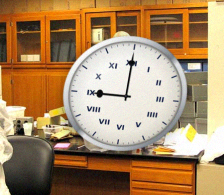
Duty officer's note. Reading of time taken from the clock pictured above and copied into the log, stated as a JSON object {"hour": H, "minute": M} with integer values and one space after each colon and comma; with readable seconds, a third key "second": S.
{"hour": 9, "minute": 0}
